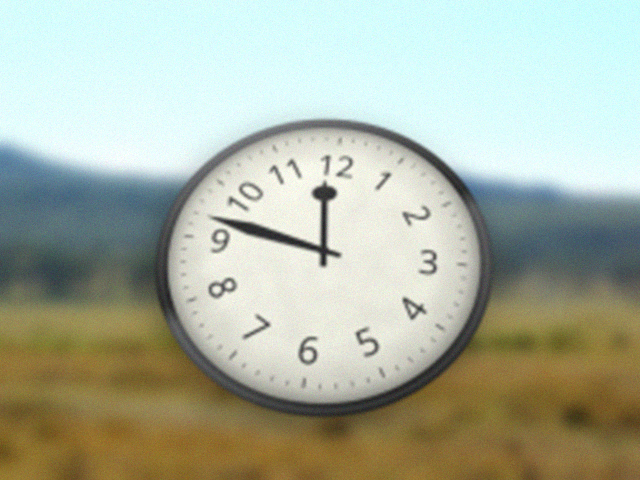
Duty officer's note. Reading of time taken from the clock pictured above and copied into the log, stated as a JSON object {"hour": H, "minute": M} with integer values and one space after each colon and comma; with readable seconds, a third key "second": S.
{"hour": 11, "minute": 47}
